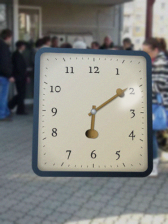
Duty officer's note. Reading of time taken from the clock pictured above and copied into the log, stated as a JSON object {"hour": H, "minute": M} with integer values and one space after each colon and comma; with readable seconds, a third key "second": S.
{"hour": 6, "minute": 9}
